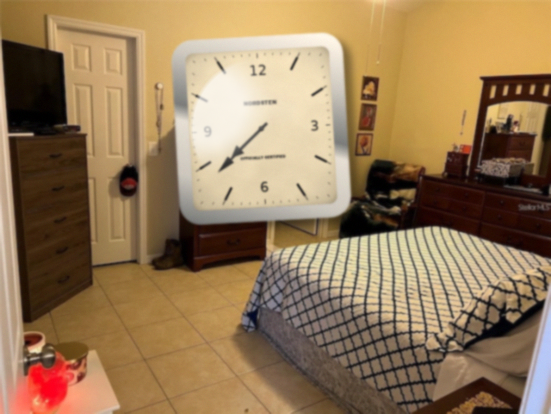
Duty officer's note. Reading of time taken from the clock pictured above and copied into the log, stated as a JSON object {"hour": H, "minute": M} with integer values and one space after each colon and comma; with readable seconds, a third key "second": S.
{"hour": 7, "minute": 38}
